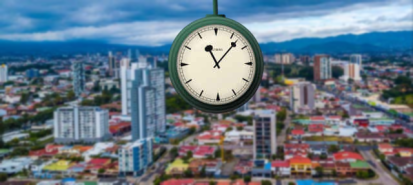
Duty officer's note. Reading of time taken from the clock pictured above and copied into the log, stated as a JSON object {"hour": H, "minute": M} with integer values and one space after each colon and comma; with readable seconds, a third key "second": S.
{"hour": 11, "minute": 7}
